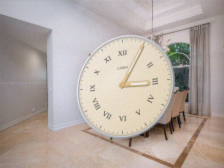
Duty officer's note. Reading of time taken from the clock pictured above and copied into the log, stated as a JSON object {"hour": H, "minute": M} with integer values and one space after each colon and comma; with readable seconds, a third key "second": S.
{"hour": 3, "minute": 5}
